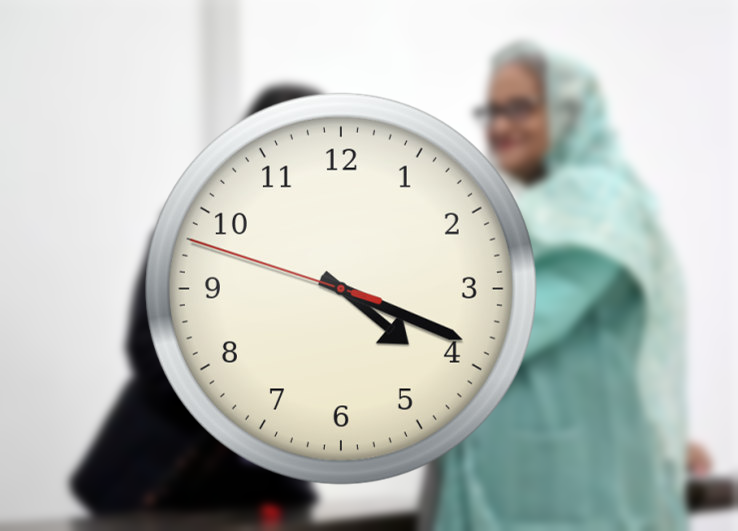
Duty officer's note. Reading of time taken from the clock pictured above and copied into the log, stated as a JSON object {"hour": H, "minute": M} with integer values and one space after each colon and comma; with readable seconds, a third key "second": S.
{"hour": 4, "minute": 18, "second": 48}
